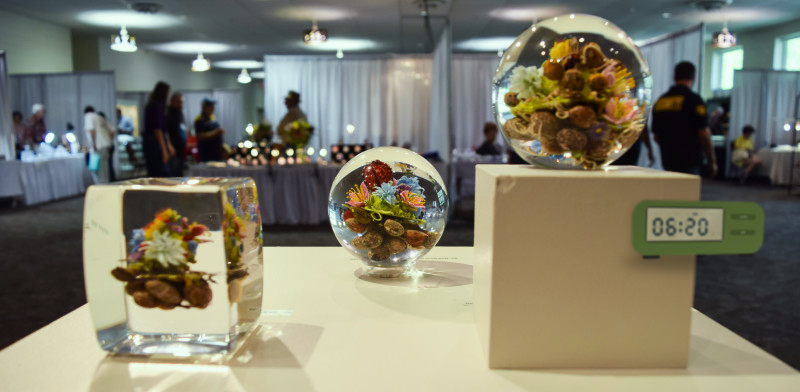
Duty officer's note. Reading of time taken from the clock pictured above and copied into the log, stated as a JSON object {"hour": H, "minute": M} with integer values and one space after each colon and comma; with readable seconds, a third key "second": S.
{"hour": 6, "minute": 20}
